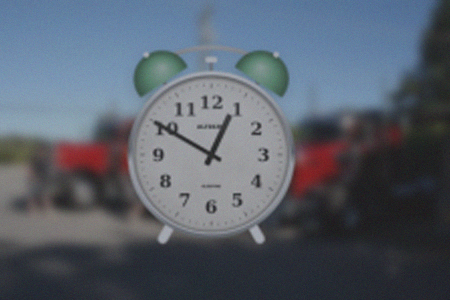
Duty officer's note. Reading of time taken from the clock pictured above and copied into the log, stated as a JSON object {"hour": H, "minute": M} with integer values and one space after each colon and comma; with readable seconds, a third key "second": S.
{"hour": 12, "minute": 50}
